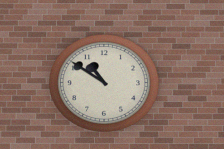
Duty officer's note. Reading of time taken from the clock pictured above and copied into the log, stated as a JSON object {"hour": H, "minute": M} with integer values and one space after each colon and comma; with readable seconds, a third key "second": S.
{"hour": 10, "minute": 51}
